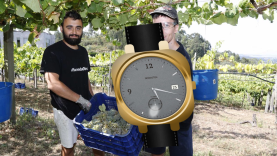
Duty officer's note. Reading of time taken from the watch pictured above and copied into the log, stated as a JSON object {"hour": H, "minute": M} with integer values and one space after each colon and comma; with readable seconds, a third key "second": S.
{"hour": 5, "minute": 18}
